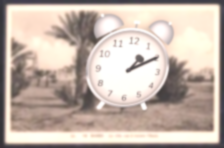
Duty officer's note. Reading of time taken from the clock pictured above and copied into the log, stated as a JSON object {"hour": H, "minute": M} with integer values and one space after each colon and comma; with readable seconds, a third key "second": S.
{"hour": 1, "minute": 10}
